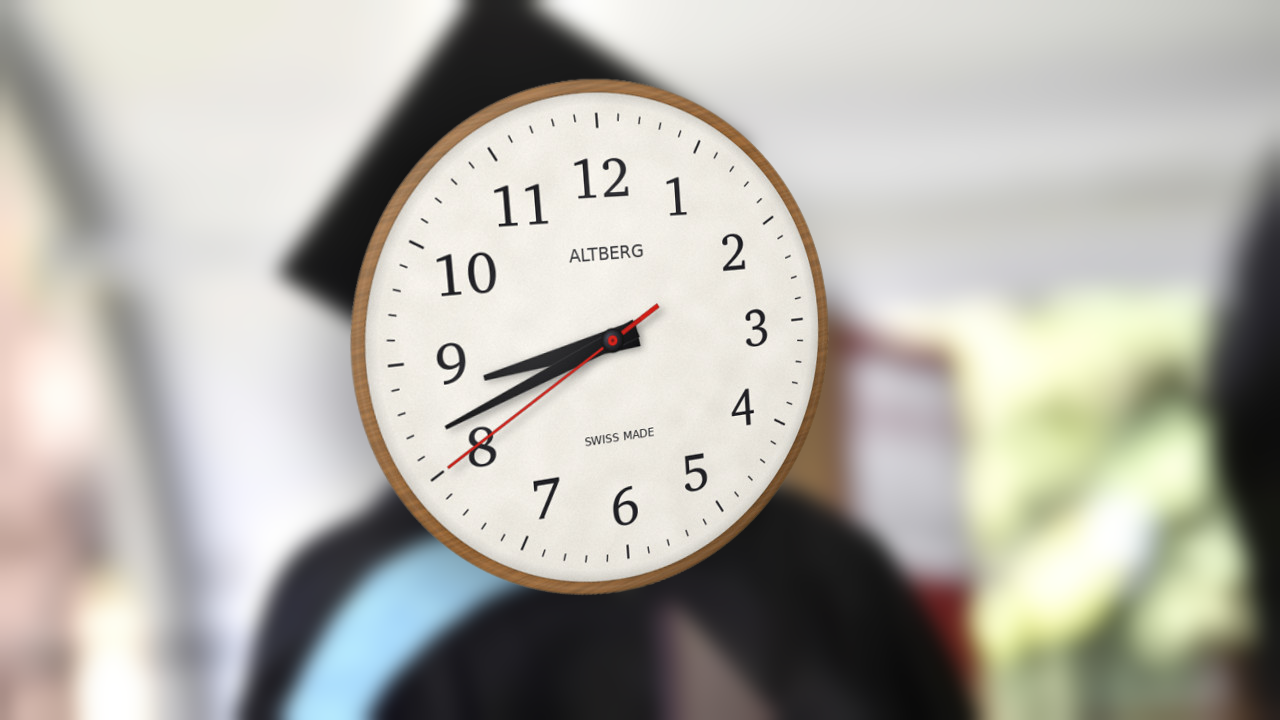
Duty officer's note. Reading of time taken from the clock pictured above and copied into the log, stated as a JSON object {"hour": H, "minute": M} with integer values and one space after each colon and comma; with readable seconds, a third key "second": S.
{"hour": 8, "minute": 41, "second": 40}
